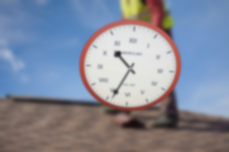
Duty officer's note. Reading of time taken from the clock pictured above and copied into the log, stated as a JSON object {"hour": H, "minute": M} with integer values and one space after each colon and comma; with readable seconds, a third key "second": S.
{"hour": 10, "minute": 34}
